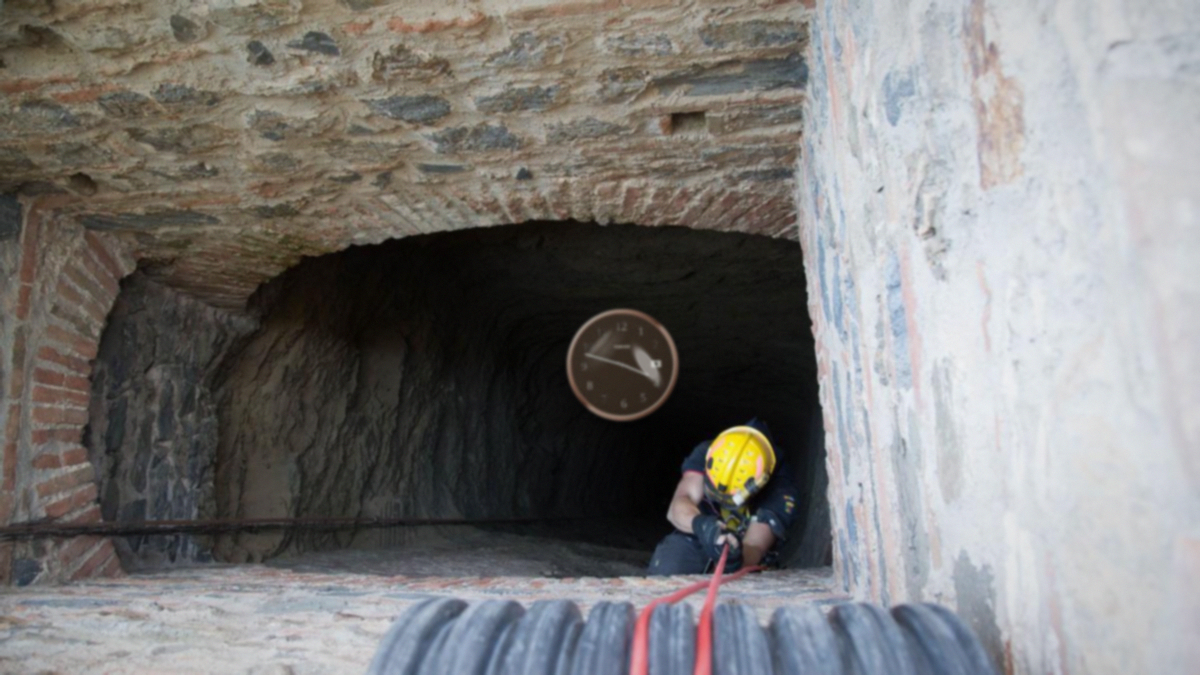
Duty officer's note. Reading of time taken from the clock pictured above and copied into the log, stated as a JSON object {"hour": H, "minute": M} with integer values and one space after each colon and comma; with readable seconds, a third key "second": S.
{"hour": 3, "minute": 48}
